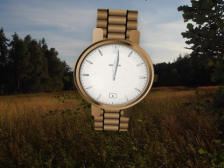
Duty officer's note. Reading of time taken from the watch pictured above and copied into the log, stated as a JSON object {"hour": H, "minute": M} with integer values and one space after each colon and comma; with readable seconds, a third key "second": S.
{"hour": 12, "minute": 1}
